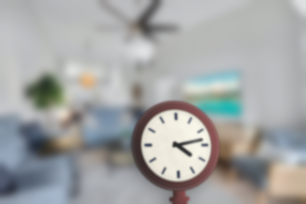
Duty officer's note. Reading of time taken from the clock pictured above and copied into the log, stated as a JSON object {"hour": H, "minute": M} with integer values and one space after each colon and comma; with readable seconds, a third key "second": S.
{"hour": 4, "minute": 13}
